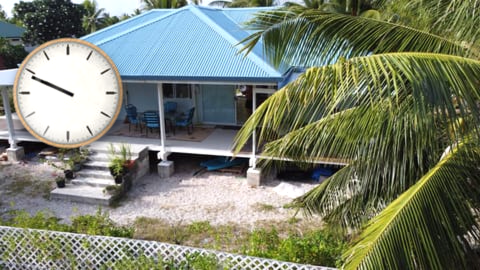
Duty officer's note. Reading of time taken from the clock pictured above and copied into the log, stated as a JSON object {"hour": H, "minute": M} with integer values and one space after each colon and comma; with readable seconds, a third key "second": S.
{"hour": 9, "minute": 49}
